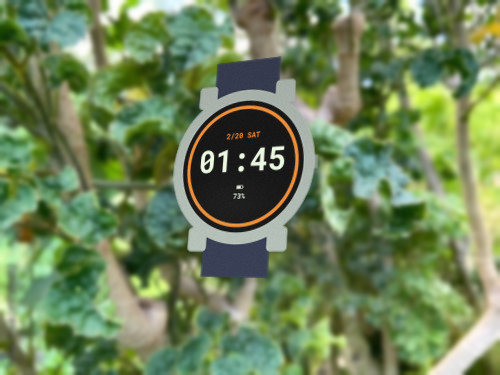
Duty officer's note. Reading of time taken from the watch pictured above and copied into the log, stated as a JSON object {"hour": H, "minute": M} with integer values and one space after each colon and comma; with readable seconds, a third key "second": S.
{"hour": 1, "minute": 45}
